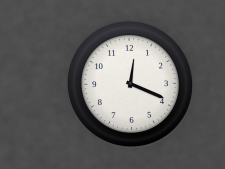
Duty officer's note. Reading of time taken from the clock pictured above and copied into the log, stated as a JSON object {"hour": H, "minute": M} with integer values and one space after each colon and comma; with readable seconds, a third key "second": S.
{"hour": 12, "minute": 19}
